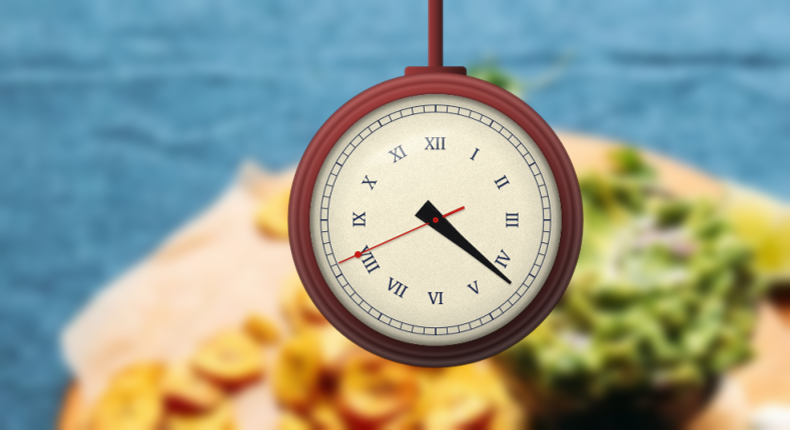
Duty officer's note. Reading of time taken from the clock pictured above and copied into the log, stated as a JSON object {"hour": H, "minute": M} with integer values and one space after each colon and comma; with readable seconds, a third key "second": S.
{"hour": 4, "minute": 21, "second": 41}
